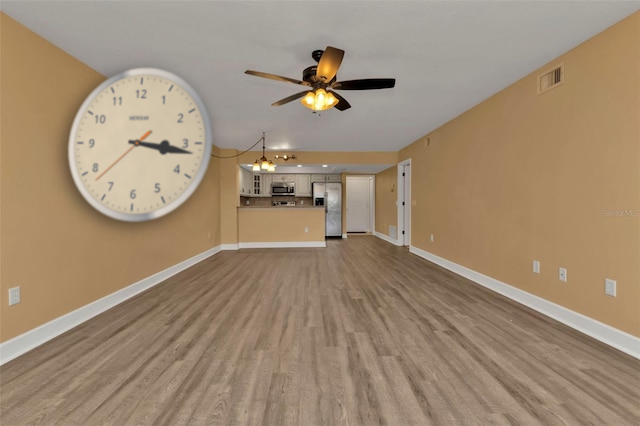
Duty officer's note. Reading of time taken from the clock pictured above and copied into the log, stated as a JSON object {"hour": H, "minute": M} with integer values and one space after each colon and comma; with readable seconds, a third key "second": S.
{"hour": 3, "minute": 16, "second": 38}
